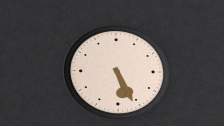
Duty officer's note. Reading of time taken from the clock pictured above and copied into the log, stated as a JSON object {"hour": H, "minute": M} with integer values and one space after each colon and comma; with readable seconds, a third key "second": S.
{"hour": 5, "minute": 26}
